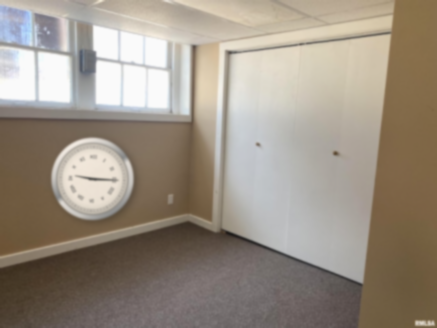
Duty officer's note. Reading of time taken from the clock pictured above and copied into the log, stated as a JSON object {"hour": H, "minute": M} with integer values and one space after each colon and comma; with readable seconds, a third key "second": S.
{"hour": 9, "minute": 15}
